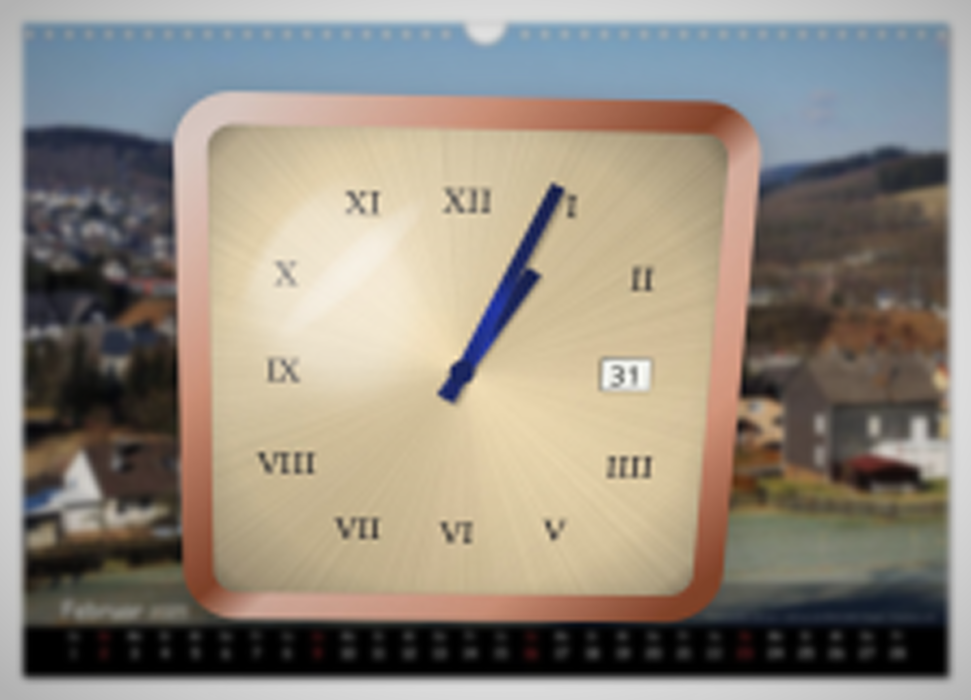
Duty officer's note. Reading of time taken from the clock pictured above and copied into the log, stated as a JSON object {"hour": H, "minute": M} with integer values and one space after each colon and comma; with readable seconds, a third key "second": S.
{"hour": 1, "minute": 4}
